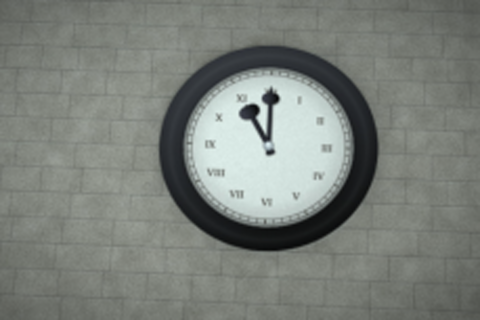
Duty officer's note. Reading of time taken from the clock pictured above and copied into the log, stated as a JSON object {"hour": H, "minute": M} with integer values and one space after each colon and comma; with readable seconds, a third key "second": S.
{"hour": 11, "minute": 0}
